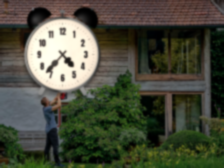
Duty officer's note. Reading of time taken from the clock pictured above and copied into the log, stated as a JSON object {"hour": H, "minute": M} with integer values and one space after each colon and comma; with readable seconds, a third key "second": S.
{"hour": 4, "minute": 37}
